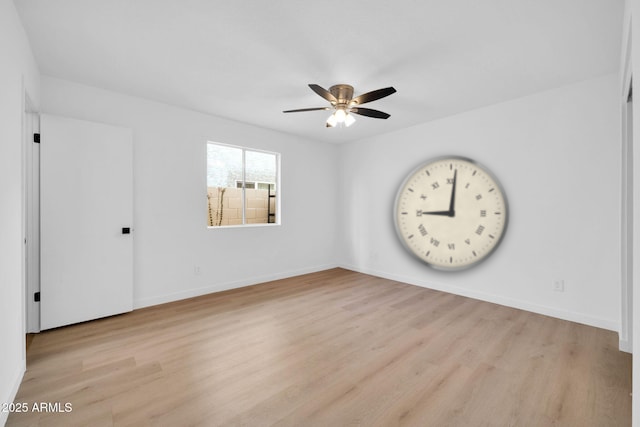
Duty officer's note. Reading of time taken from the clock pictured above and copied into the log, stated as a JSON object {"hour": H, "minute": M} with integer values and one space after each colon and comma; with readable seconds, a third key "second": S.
{"hour": 9, "minute": 1}
